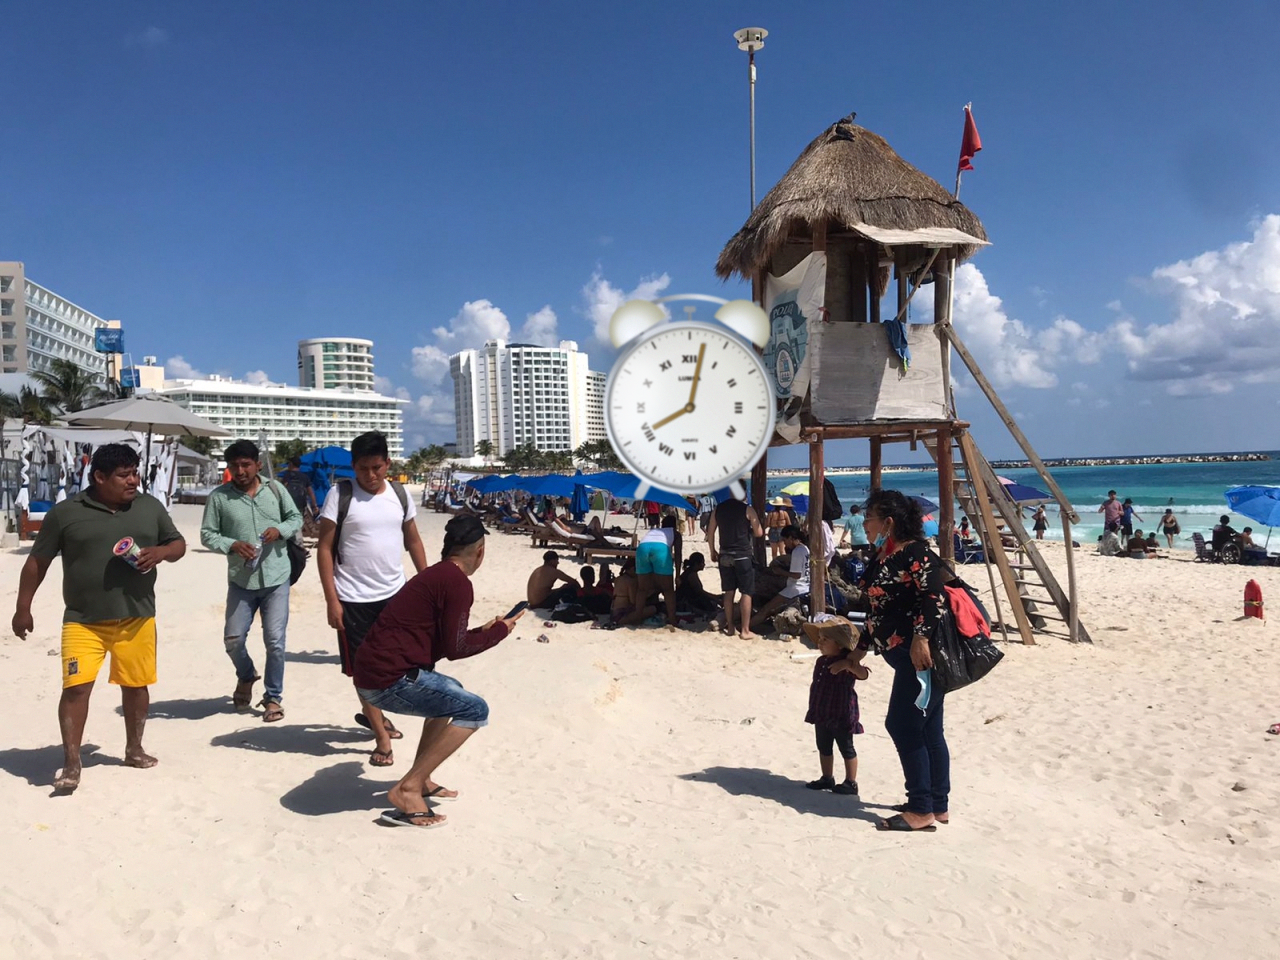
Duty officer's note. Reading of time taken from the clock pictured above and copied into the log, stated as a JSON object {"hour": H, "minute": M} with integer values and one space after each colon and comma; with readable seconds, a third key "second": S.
{"hour": 8, "minute": 2}
